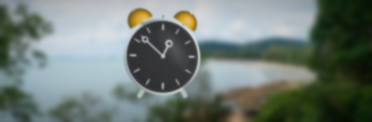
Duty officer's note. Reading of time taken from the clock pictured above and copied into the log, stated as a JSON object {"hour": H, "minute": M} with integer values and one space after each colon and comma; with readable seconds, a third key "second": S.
{"hour": 12, "minute": 52}
